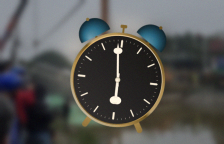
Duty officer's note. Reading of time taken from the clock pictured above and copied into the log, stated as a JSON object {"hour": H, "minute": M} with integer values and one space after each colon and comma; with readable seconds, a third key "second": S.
{"hour": 5, "minute": 59}
